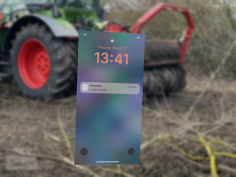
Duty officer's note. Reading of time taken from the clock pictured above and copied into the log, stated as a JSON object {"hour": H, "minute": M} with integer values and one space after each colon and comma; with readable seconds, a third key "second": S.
{"hour": 13, "minute": 41}
